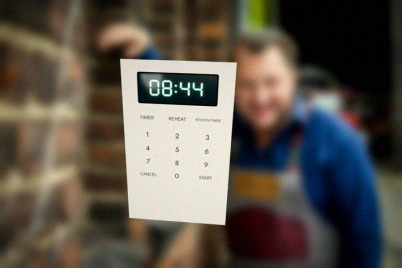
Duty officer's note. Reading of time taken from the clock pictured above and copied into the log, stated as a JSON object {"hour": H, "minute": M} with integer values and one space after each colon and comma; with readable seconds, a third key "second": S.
{"hour": 8, "minute": 44}
